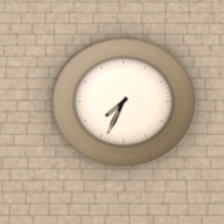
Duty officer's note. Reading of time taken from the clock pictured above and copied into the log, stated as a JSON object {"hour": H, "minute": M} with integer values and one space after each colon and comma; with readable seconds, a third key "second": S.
{"hour": 7, "minute": 34}
